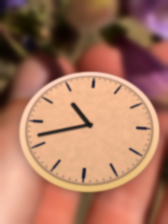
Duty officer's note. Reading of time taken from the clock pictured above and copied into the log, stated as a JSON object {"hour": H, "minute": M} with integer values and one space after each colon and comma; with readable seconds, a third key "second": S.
{"hour": 10, "minute": 42}
